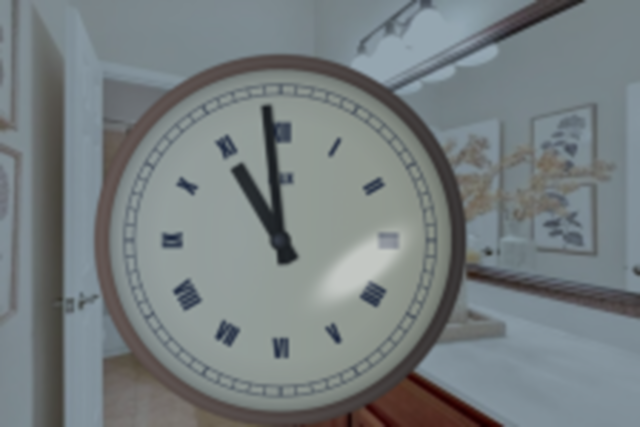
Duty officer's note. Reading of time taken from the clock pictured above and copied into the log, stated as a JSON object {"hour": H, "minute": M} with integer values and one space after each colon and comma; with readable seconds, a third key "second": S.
{"hour": 10, "minute": 59}
